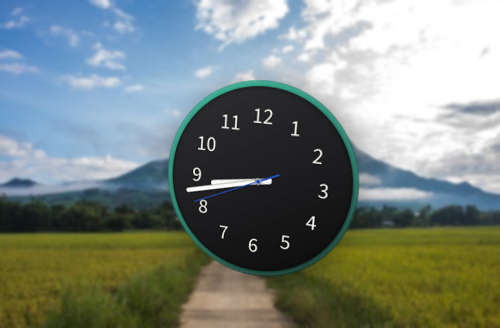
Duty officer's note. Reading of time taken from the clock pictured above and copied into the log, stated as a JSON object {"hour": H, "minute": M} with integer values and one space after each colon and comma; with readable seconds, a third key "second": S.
{"hour": 8, "minute": 42, "second": 41}
